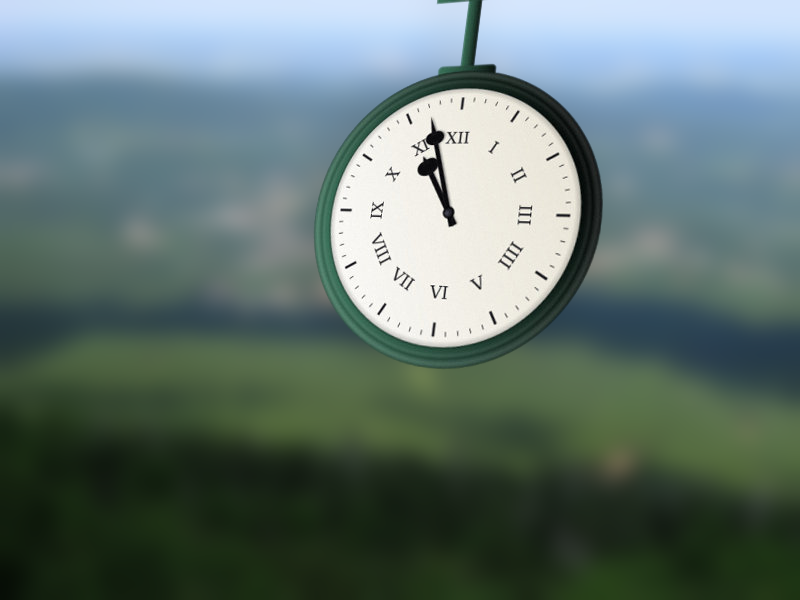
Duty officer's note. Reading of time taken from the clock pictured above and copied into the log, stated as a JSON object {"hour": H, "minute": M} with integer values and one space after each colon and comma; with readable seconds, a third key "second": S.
{"hour": 10, "minute": 57}
